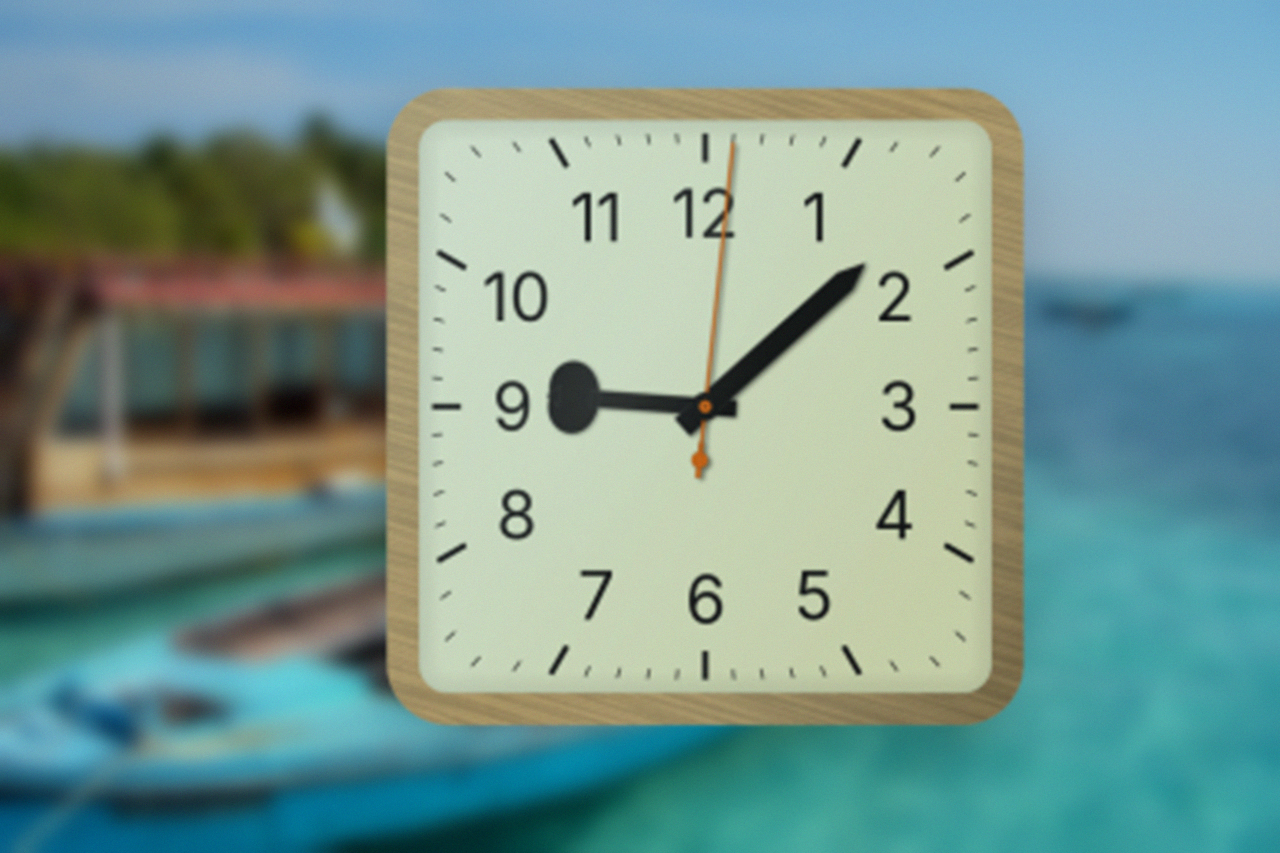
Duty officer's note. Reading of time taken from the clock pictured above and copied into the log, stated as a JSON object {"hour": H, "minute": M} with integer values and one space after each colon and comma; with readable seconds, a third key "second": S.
{"hour": 9, "minute": 8, "second": 1}
